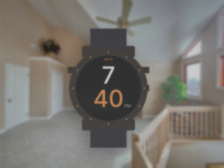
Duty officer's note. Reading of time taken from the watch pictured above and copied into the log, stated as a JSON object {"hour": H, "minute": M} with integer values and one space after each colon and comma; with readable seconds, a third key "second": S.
{"hour": 7, "minute": 40}
